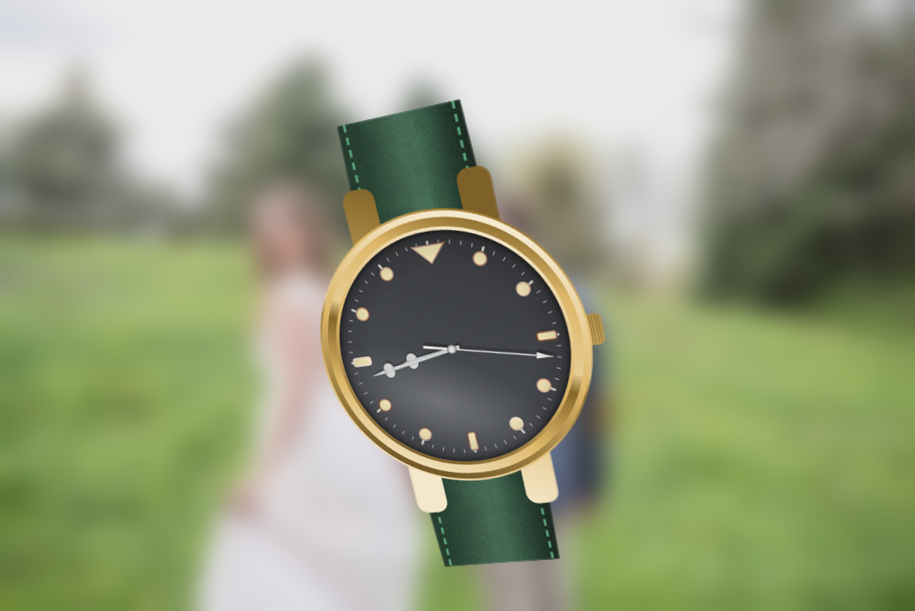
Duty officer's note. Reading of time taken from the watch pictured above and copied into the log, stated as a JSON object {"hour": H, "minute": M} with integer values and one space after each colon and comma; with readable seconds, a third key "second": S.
{"hour": 8, "minute": 43, "second": 17}
